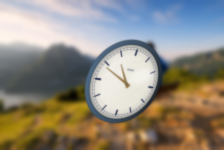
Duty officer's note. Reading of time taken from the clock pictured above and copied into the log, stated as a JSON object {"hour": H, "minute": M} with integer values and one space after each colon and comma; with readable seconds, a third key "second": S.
{"hour": 10, "minute": 49}
